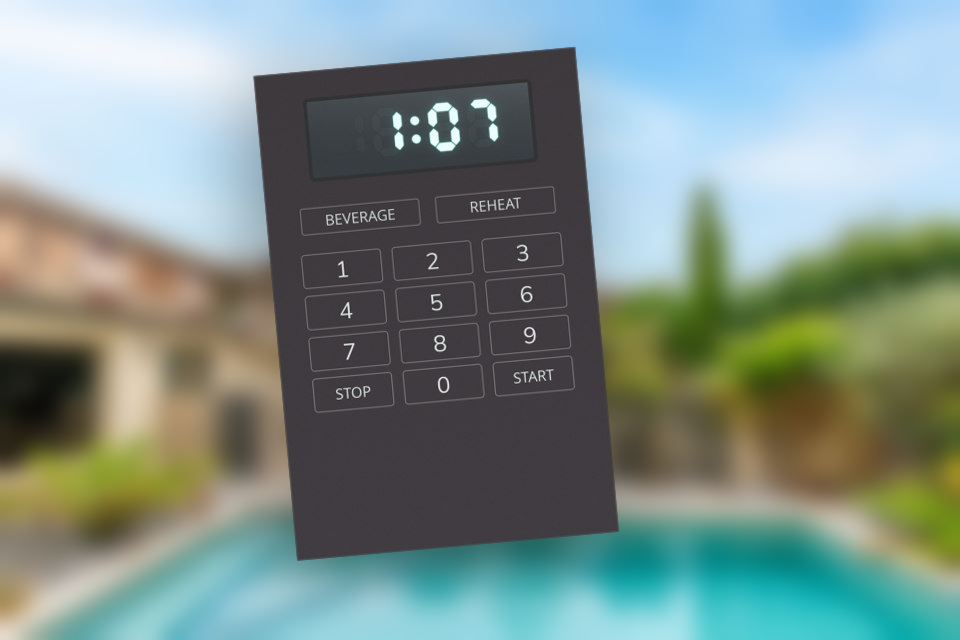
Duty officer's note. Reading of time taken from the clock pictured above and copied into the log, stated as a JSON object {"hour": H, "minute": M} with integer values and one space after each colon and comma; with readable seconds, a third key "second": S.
{"hour": 1, "minute": 7}
